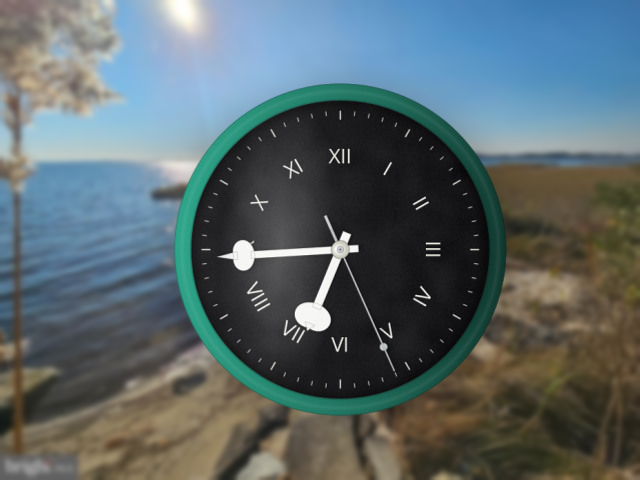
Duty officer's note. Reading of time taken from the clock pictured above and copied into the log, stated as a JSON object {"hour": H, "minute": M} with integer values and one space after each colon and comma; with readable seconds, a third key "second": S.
{"hour": 6, "minute": 44, "second": 26}
